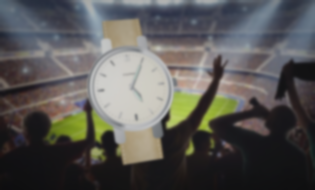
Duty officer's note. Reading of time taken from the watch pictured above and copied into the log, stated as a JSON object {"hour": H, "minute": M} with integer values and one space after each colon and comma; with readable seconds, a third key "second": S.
{"hour": 5, "minute": 5}
